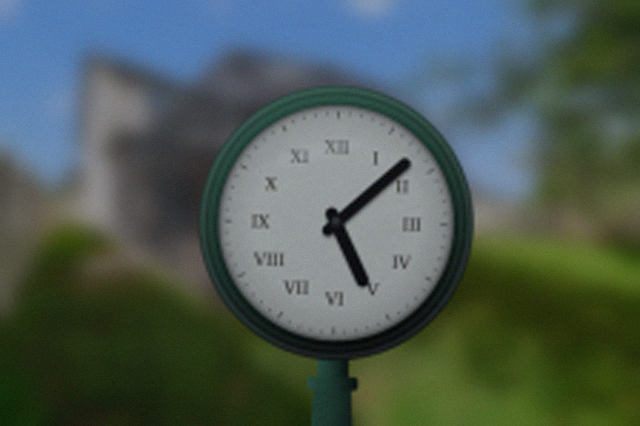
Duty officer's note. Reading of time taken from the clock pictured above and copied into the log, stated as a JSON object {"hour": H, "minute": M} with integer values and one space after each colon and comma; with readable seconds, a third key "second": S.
{"hour": 5, "minute": 8}
